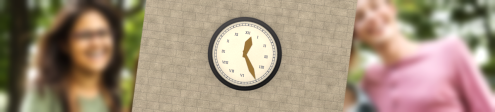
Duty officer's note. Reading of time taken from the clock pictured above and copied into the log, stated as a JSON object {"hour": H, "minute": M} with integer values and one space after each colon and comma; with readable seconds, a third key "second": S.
{"hour": 12, "minute": 25}
